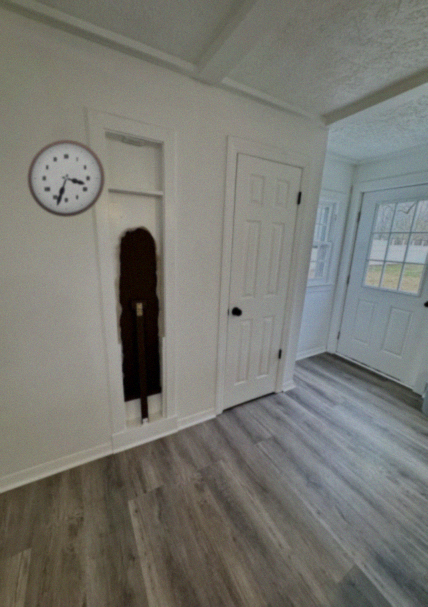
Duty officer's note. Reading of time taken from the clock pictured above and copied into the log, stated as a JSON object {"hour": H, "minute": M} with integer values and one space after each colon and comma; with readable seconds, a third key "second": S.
{"hour": 3, "minute": 33}
